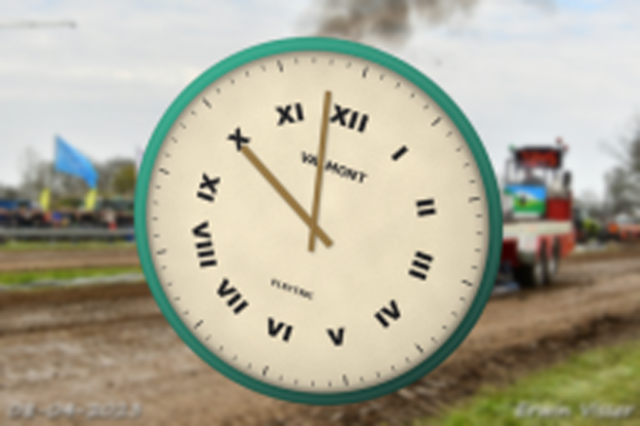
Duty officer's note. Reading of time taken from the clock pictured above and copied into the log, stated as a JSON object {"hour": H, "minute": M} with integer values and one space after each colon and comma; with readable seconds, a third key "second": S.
{"hour": 9, "minute": 58}
